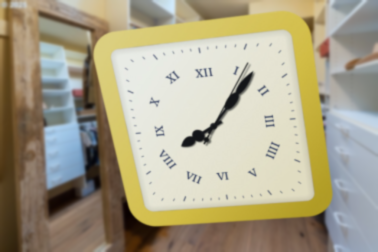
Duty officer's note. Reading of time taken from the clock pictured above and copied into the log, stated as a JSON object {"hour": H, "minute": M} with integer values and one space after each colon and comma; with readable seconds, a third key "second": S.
{"hour": 8, "minute": 7, "second": 6}
